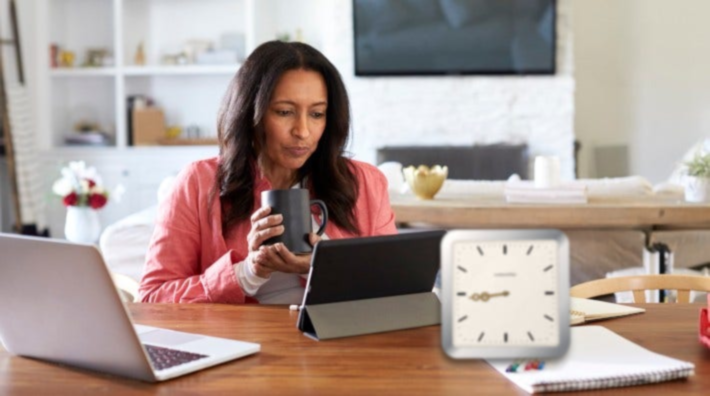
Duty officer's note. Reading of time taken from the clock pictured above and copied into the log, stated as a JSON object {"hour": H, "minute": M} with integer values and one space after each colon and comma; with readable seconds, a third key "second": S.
{"hour": 8, "minute": 44}
